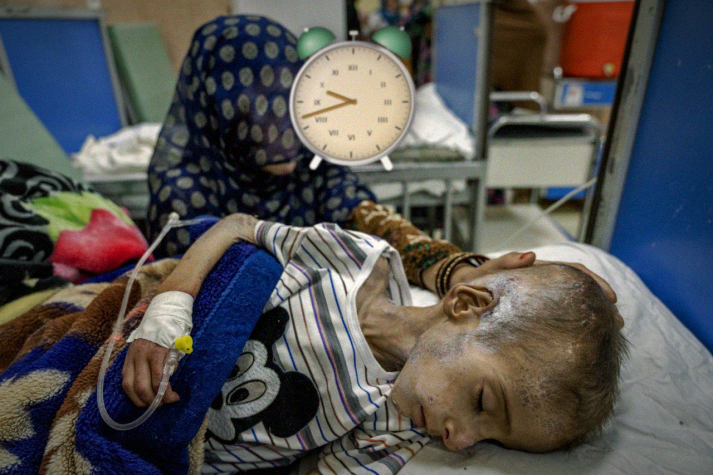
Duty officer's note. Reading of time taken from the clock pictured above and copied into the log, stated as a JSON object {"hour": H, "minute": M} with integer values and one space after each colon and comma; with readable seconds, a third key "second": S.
{"hour": 9, "minute": 42}
